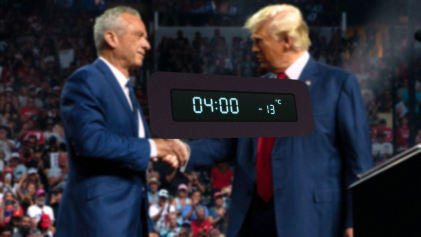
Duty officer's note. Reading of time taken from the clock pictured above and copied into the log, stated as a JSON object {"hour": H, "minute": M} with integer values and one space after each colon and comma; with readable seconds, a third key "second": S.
{"hour": 4, "minute": 0}
